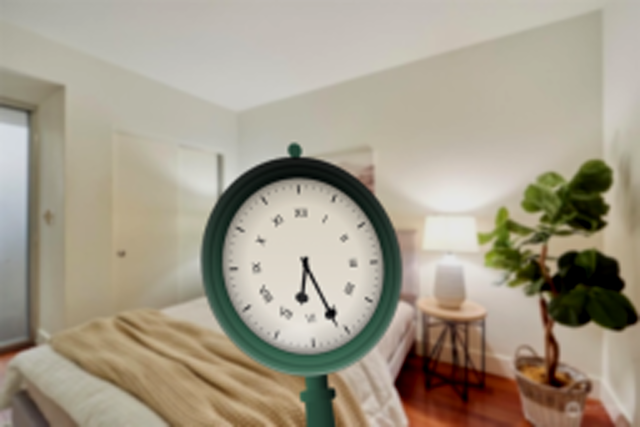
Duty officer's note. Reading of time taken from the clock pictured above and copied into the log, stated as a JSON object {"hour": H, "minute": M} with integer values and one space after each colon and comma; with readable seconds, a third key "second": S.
{"hour": 6, "minute": 26}
